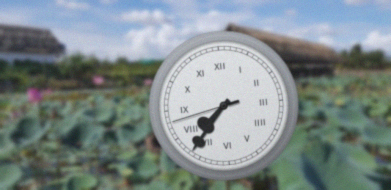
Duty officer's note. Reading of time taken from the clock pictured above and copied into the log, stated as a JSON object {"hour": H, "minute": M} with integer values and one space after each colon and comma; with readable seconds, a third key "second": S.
{"hour": 7, "minute": 36, "second": 43}
